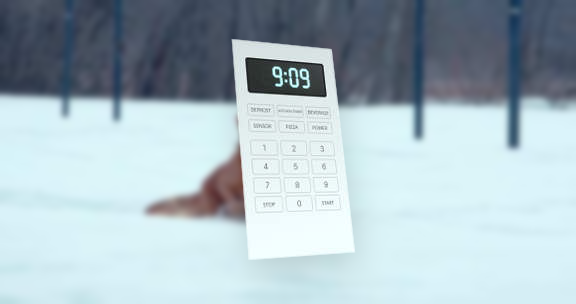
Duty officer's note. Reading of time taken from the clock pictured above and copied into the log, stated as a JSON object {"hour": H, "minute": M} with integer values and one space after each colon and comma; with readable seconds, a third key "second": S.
{"hour": 9, "minute": 9}
